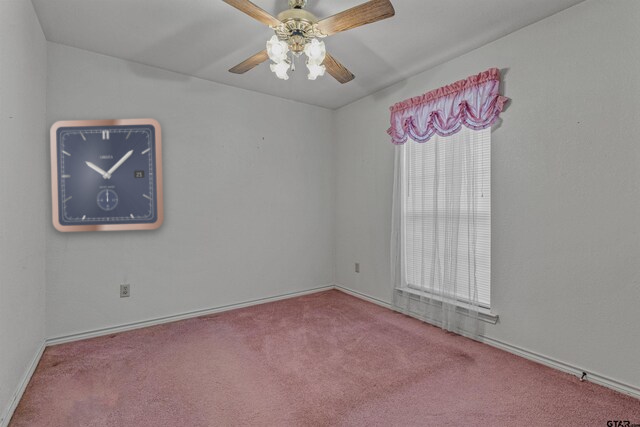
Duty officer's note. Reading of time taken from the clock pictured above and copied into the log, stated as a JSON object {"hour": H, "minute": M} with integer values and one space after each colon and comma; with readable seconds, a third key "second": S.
{"hour": 10, "minute": 8}
